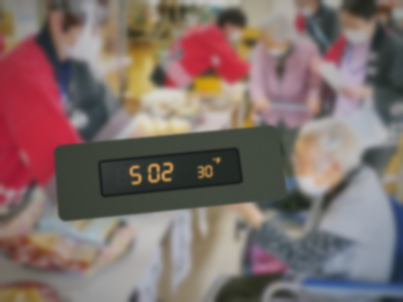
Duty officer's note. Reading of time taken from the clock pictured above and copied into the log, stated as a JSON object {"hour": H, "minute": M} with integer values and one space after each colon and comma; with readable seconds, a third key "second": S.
{"hour": 5, "minute": 2}
